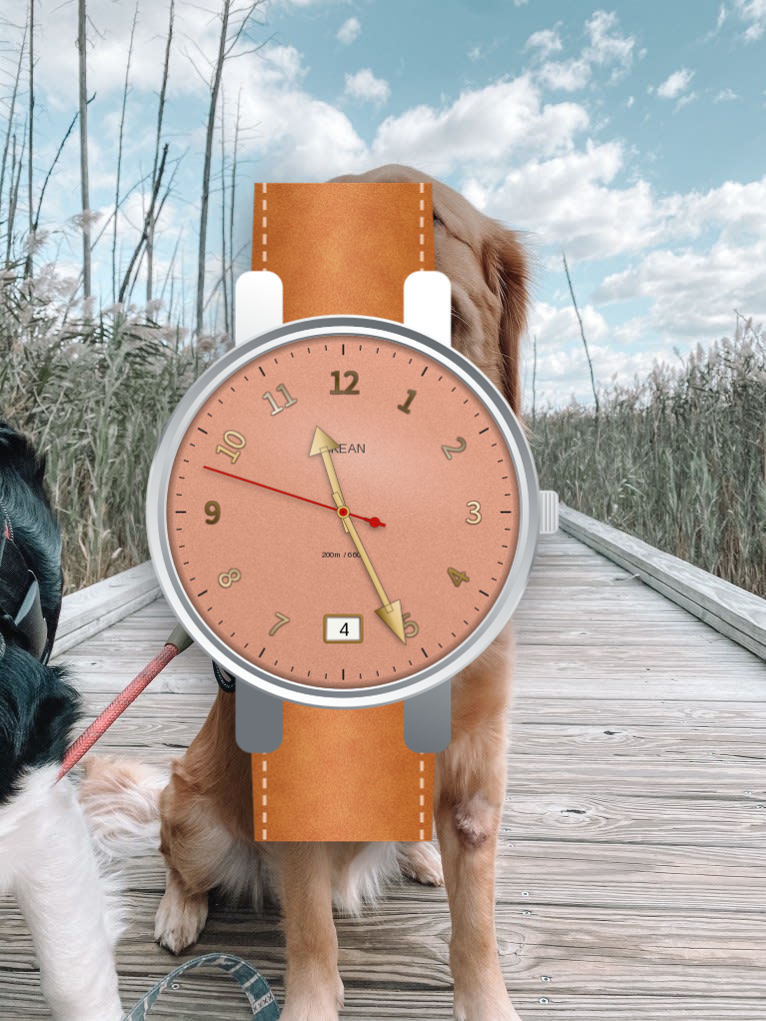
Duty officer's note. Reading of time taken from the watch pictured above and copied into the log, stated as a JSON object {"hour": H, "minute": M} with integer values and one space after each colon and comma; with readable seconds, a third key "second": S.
{"hour": 11, "minute": 25, "second": 48}
